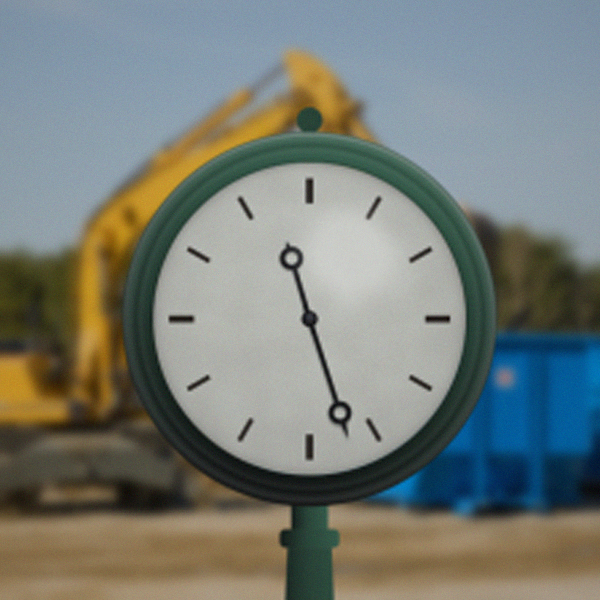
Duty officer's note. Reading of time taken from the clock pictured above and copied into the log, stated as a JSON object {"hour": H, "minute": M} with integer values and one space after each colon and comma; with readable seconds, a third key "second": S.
{"hour": 11, "minute": 27}
